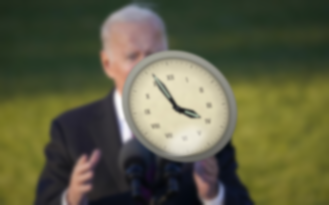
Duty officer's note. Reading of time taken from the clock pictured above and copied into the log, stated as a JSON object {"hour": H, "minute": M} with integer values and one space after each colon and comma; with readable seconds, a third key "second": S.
{"hour": 3, "minute": 56}
